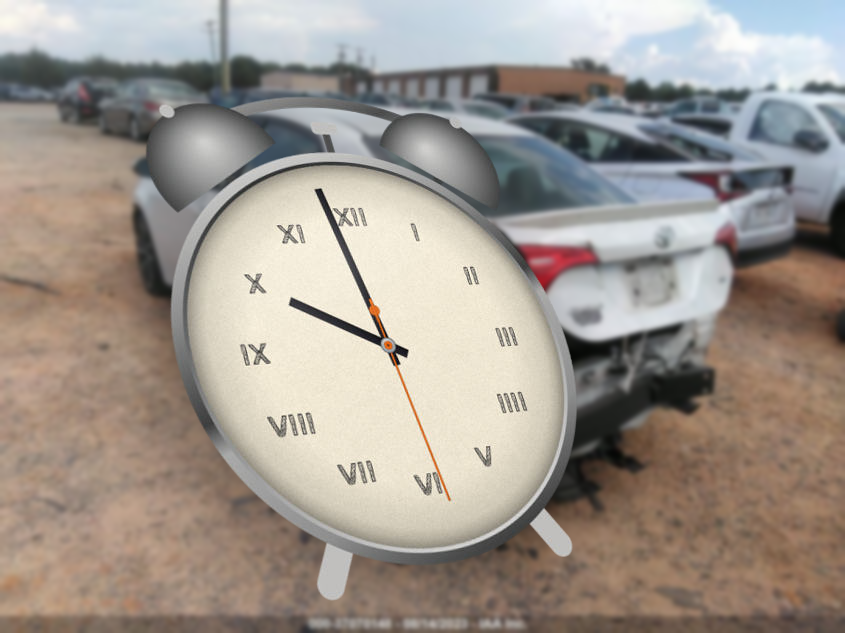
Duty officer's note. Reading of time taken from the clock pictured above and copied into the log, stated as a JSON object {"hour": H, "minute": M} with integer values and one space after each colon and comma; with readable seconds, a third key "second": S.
{"hour": 9, "minute": 58, "second": 29}
